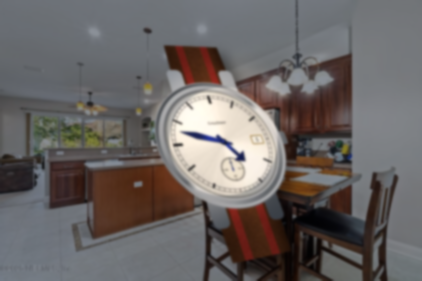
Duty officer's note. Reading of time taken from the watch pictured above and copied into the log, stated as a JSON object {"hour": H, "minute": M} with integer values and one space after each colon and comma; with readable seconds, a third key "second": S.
{"hour": 4, "minute": 48}
